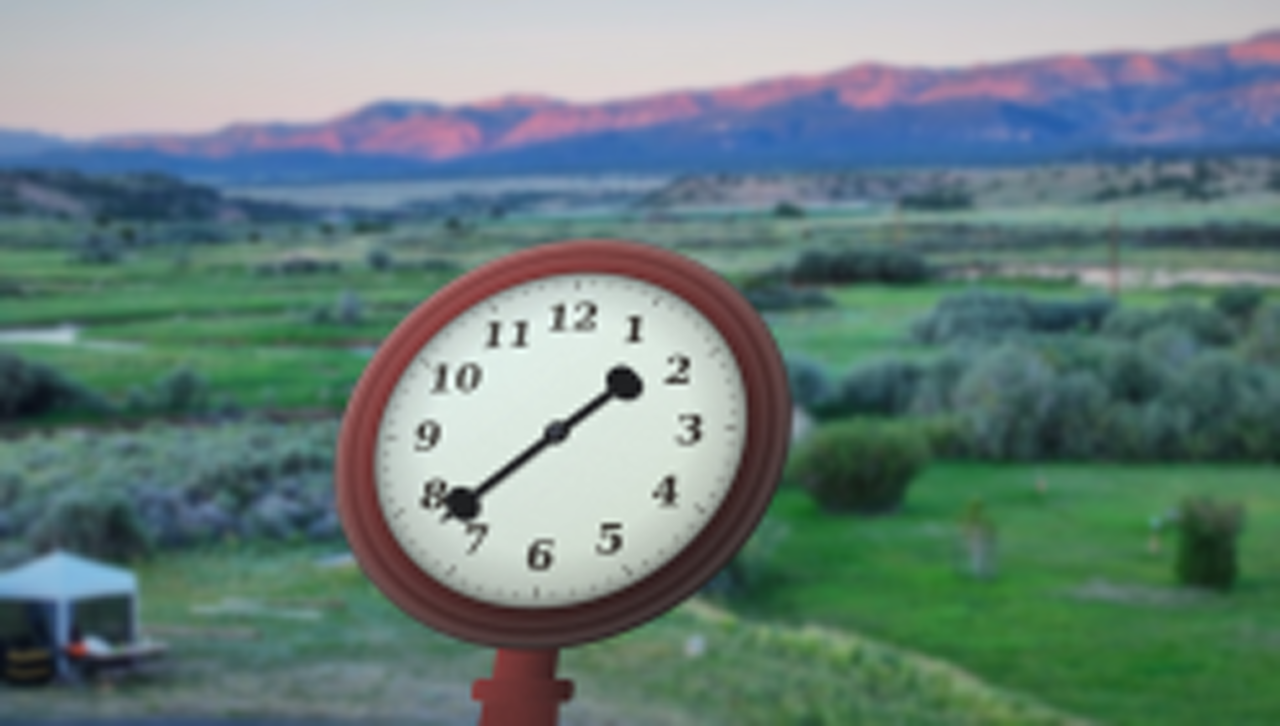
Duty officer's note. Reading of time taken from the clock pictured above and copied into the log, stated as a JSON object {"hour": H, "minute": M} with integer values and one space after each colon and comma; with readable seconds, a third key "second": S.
{"hour": 1, "minute": 38}
